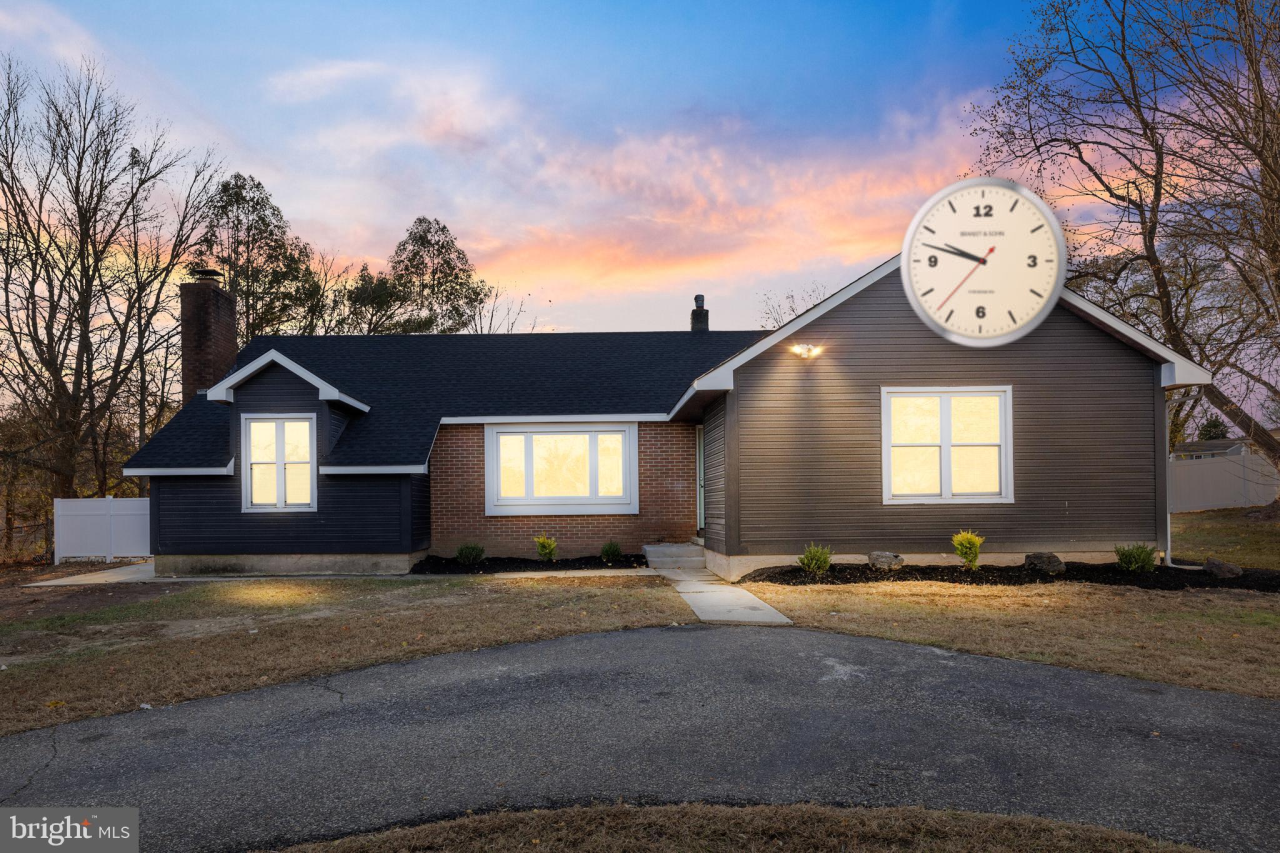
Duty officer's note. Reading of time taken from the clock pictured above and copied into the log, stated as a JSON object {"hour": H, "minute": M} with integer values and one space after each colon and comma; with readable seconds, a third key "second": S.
{"hour": 9, "minute": 47, "second": 37}
